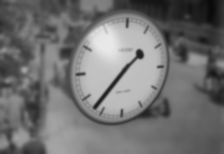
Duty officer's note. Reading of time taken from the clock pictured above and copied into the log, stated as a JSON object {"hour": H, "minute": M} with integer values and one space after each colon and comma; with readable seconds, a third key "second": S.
{"hour": 1, "minute": 37}
